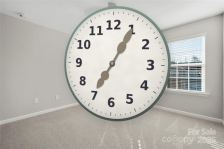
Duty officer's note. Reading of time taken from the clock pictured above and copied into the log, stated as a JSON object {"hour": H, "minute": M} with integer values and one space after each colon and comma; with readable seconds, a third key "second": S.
{"hour": 7, "minute": 5}
